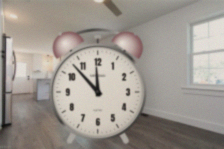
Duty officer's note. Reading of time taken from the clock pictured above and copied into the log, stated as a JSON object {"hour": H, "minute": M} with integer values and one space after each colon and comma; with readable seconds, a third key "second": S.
{"hour": 11, "minute": 53}
